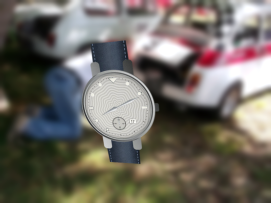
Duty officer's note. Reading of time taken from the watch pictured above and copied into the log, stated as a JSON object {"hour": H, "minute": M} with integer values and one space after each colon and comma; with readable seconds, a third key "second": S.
{"hour": 8, "minute": 11}
